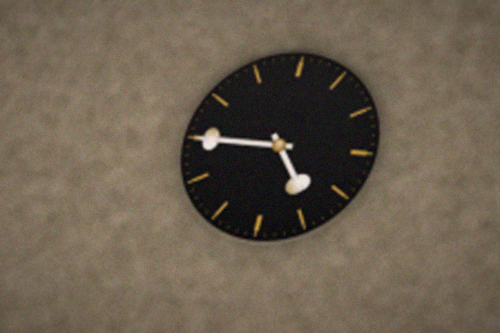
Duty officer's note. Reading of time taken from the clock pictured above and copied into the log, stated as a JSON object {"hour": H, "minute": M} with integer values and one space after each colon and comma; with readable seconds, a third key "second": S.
{"hour": 4, "minute": 45}
